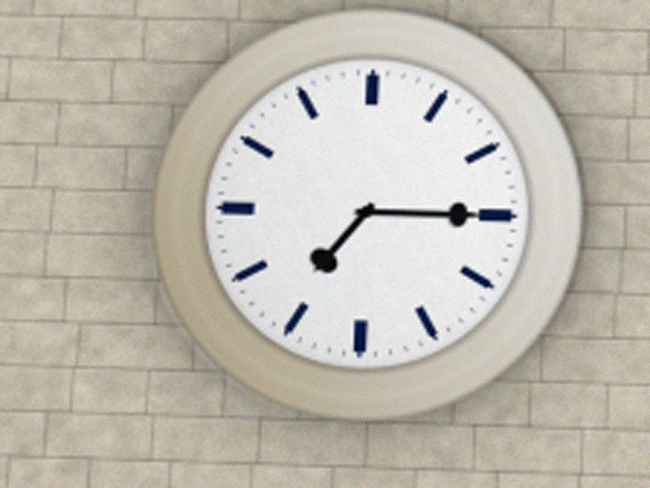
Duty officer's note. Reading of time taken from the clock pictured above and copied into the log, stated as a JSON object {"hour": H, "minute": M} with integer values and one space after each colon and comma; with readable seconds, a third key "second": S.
{"hour": 7, "minute": 15}
